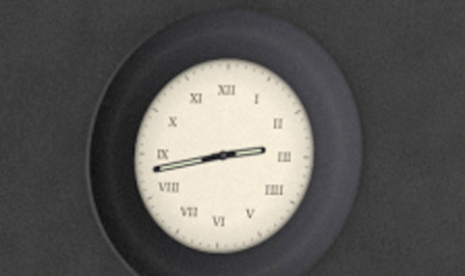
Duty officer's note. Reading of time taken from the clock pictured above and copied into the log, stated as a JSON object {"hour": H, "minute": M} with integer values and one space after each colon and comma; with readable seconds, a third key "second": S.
{"hour": 2, "minute": 43}
